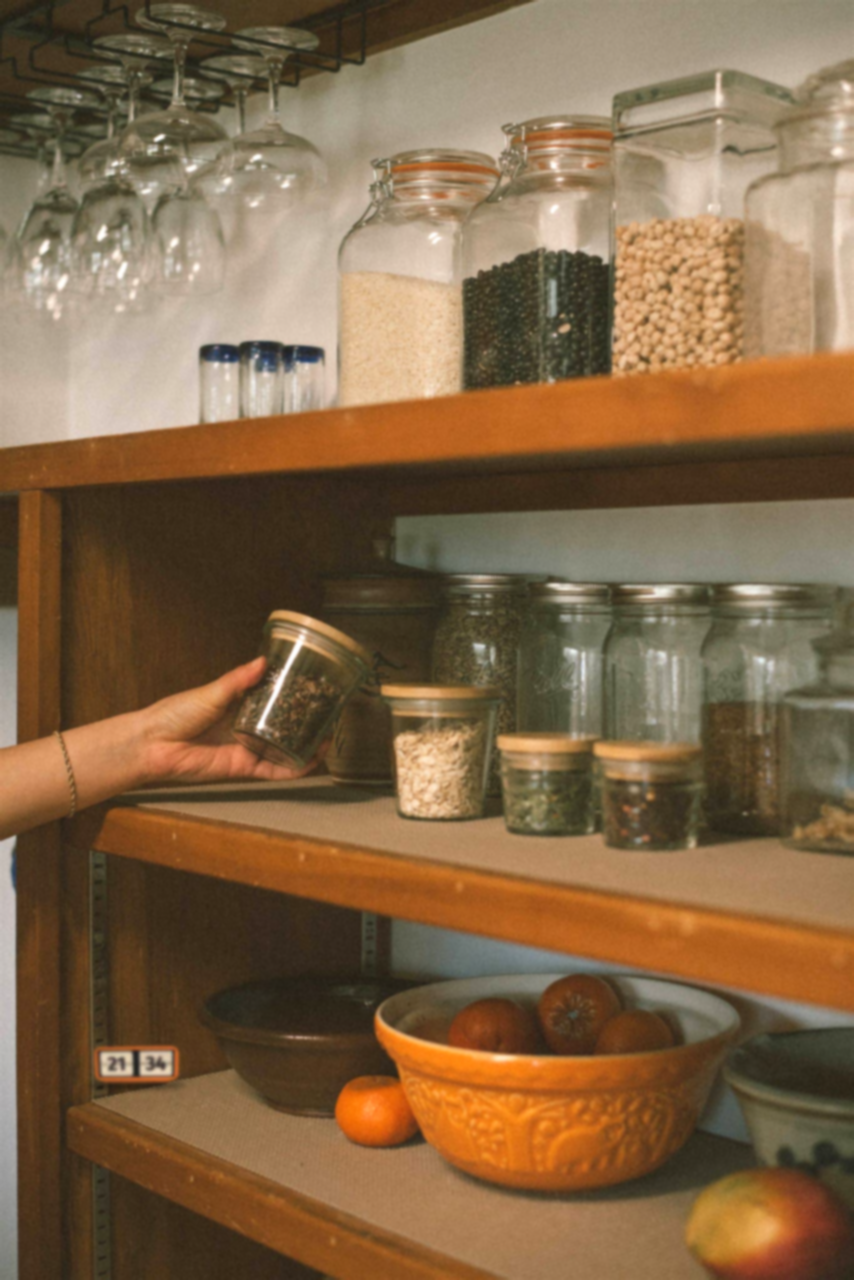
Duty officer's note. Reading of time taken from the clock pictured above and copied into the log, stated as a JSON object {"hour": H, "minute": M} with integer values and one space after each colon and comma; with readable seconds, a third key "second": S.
{"hour": 21, "minute": 34}
